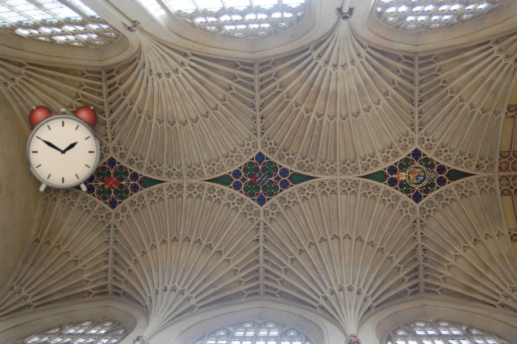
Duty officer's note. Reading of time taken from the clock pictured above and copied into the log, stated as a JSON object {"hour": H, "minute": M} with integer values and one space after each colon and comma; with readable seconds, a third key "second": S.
{"hour": 1, "minute": 50}
